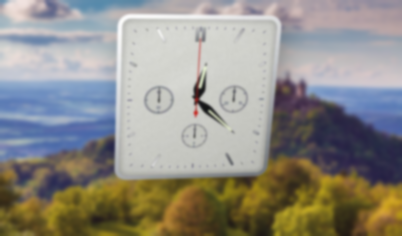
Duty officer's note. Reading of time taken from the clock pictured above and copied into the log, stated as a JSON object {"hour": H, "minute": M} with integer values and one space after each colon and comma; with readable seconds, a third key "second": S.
{"hour": 12, "minute": 22}
